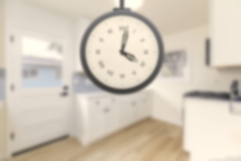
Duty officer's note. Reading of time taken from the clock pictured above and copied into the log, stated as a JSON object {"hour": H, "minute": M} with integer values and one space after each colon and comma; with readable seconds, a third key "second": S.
{"hour": 4, "minute": 2}
